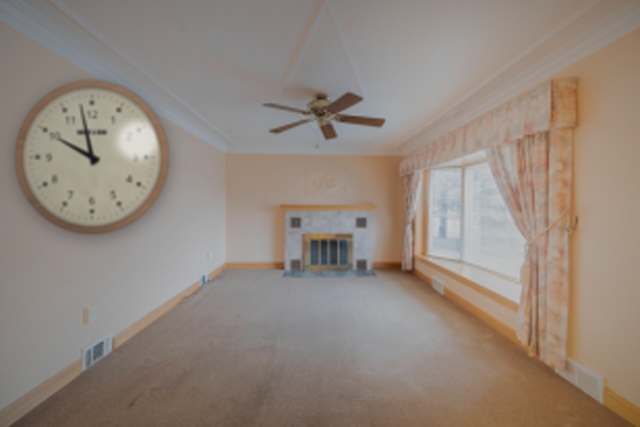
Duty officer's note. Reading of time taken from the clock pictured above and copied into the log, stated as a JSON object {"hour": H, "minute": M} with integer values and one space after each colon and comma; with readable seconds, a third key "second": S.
{"hour": 9, "minute": 58}
